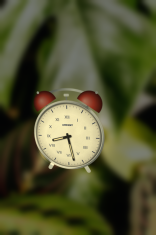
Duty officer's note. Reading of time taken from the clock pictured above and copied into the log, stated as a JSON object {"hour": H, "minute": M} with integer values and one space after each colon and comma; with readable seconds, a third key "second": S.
{"hour": 8, "minute": 28}
